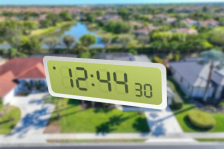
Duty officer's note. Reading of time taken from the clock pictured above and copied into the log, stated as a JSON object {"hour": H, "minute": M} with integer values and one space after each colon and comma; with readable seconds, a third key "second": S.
{"hour": 12, "minute": 44, "second": 30}
